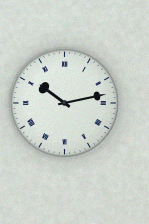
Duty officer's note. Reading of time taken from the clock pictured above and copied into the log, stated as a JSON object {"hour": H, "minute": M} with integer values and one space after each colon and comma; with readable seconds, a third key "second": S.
{"hour": 10, "minute": 13}
